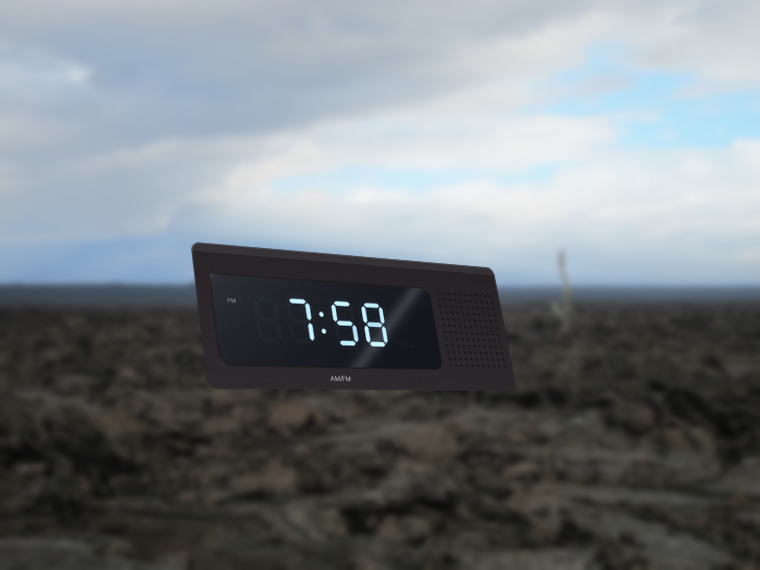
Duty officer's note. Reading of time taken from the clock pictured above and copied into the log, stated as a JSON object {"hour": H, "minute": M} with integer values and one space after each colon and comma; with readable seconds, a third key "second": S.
{"hour": 7, "minute": 58}
